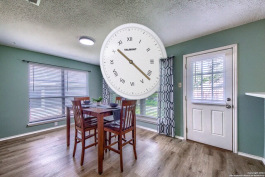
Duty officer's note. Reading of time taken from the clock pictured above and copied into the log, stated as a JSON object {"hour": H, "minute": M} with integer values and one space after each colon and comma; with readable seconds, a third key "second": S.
{"hour": 10, "minute": 22}
